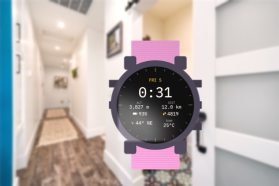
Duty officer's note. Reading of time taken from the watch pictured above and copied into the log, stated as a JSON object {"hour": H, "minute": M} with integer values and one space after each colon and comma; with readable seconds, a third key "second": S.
{"hour": 0, "minute": 31}
